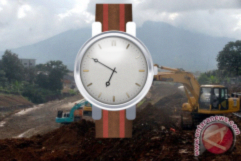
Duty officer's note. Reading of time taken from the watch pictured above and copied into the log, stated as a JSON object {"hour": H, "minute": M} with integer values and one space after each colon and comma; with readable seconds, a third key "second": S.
{"hour": 6, "minute": 50}
